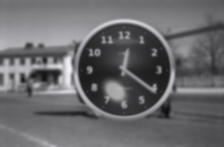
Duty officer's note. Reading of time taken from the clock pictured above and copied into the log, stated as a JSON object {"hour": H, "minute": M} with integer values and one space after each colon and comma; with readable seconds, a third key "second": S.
{"hour": 12, "minute": 21}
